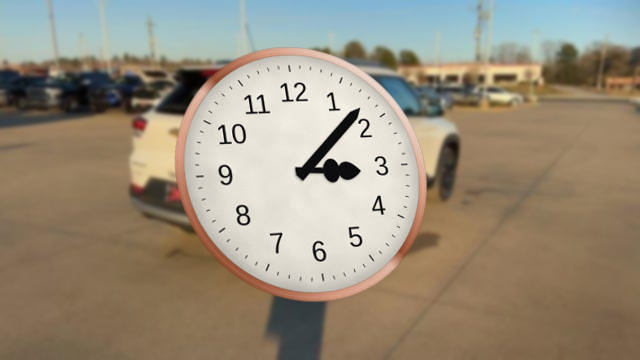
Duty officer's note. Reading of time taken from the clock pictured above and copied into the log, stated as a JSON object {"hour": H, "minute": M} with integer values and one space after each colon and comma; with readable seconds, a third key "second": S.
{"hour": 3, "minute": 8}
